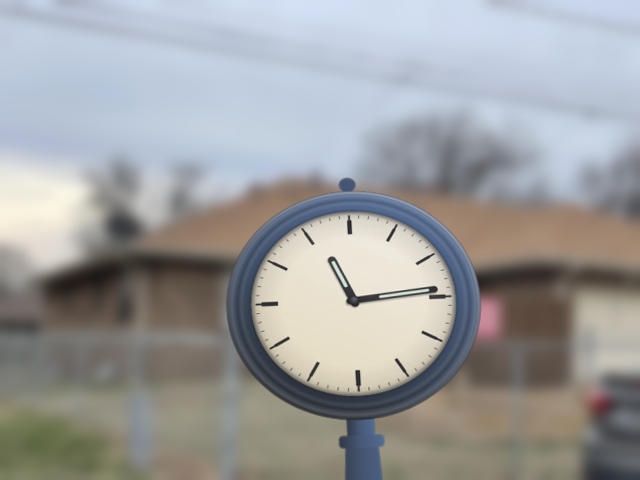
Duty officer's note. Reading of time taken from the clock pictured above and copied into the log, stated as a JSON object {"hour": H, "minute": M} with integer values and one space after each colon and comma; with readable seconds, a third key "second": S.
{"hour": 11, "minute": 14}
